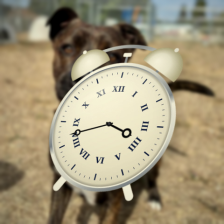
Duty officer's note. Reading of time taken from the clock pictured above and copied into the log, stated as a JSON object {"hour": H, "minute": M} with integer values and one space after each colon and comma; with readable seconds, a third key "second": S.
{"hour": 3, "minute": 42}
